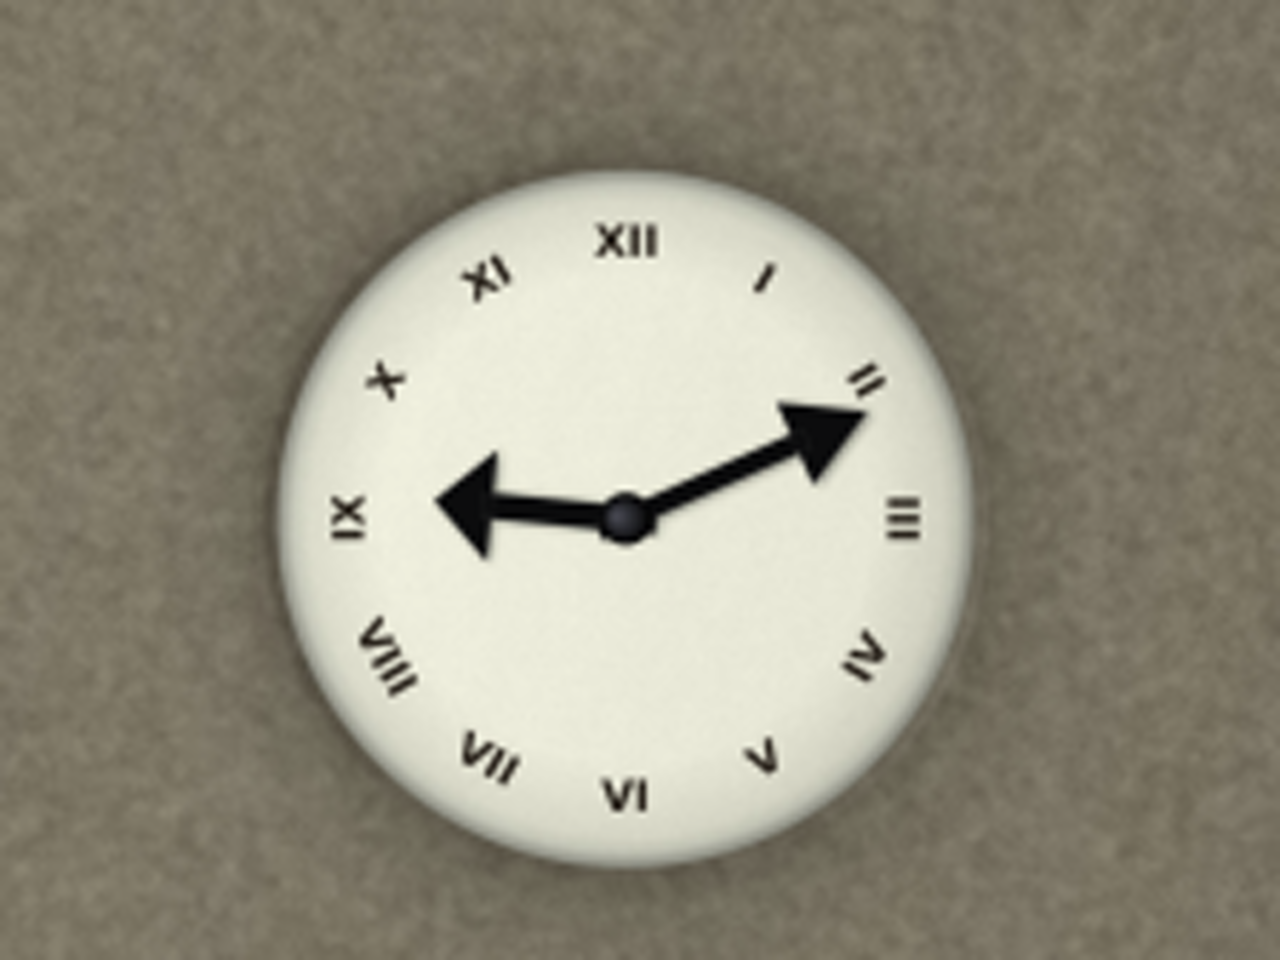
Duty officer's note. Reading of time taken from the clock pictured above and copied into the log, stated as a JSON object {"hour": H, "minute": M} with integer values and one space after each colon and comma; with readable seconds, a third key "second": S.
{"hour": 9, "minute": 11}
